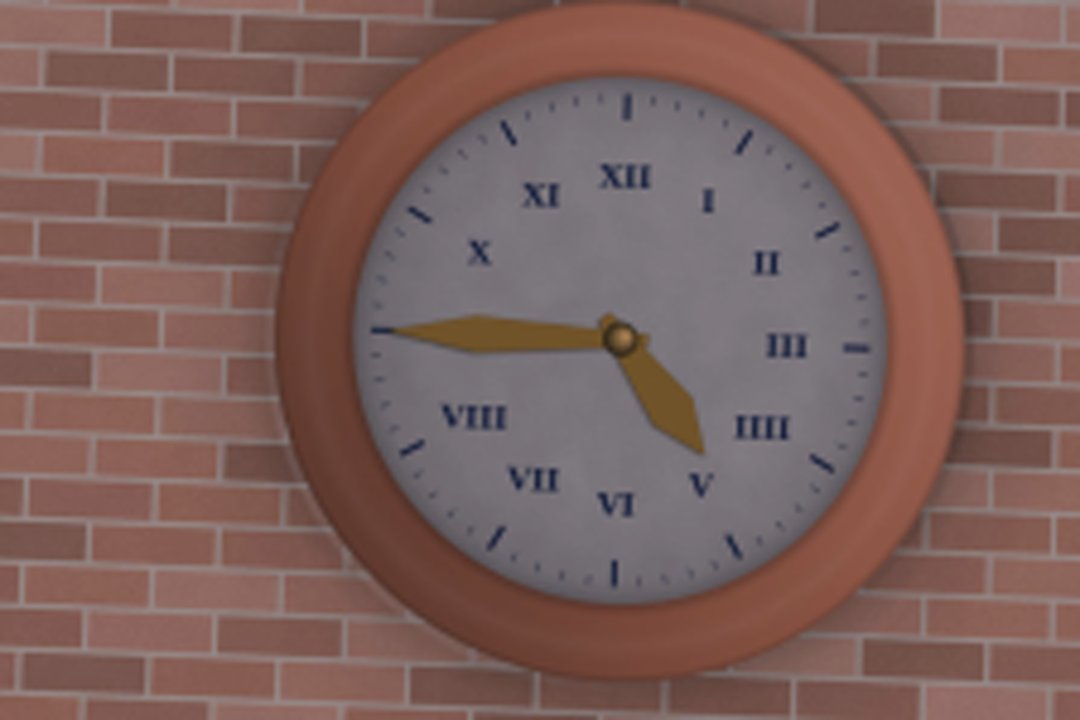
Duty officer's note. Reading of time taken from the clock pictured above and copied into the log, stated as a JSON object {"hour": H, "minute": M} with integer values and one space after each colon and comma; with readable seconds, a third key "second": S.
{"hour": 4, "minute": 45}
